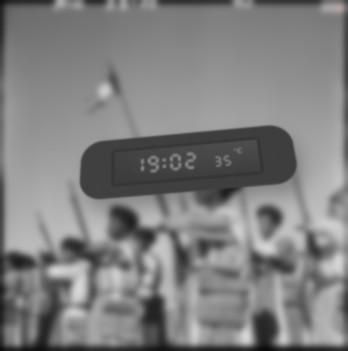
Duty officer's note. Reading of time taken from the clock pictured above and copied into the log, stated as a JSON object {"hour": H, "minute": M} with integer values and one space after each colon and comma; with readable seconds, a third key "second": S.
{"hour": 19, "minute": 2}
